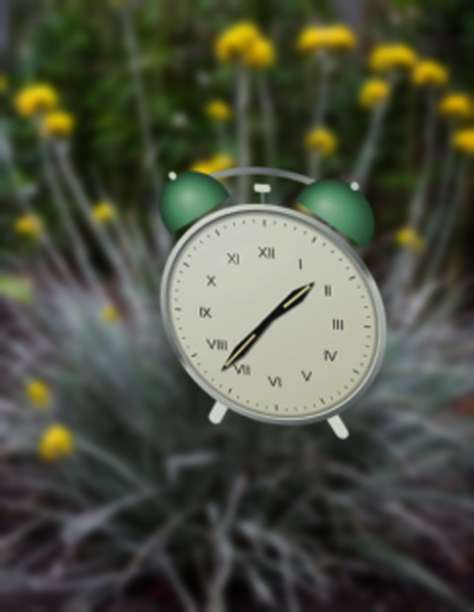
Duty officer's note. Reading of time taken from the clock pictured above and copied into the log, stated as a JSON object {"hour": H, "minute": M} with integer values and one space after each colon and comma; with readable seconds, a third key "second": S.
{"hour": 1, "minute": 37}
